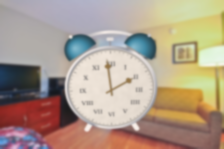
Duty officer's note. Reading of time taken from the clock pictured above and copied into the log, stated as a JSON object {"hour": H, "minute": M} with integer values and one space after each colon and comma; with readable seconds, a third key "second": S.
{"hour": 1, "minute": 59}
